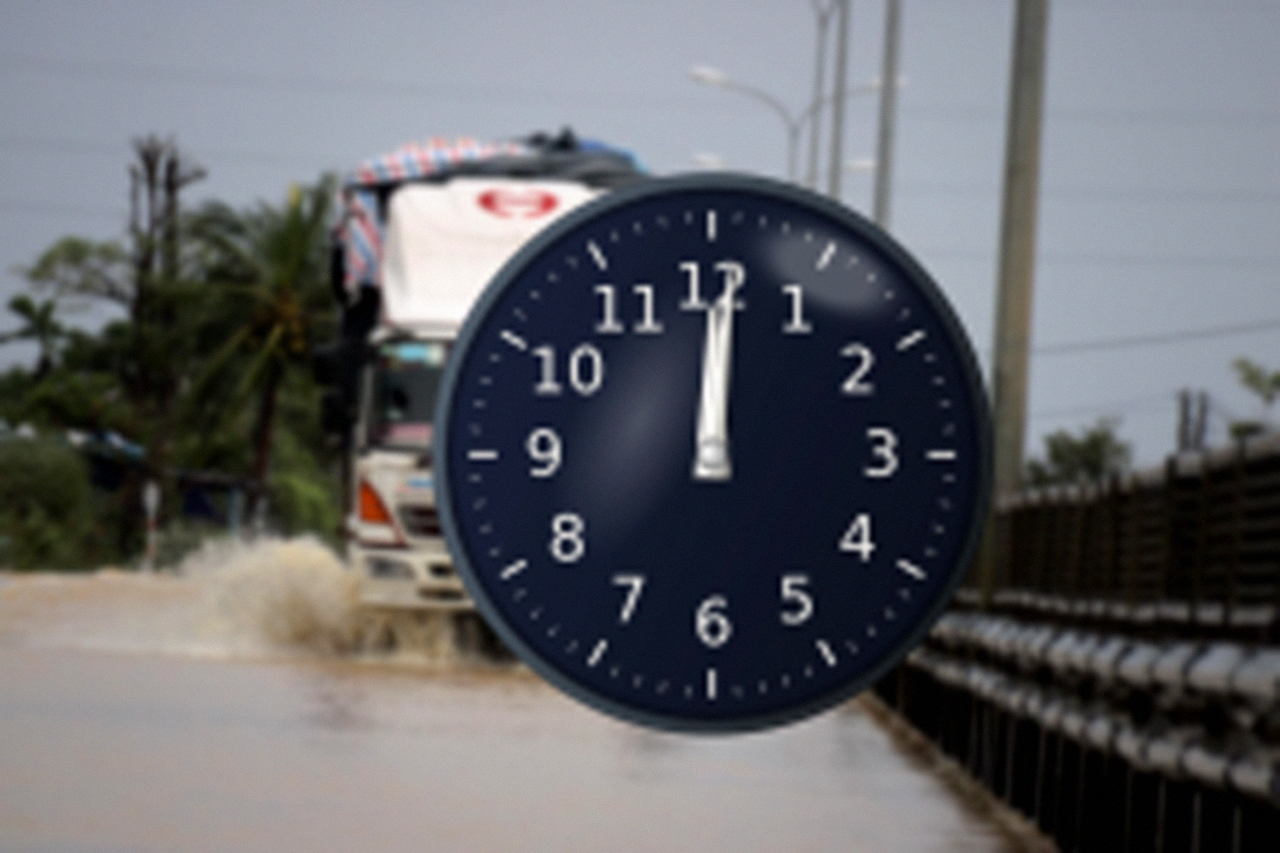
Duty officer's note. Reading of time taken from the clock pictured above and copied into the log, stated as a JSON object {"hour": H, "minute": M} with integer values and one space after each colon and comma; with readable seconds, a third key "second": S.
{"hour": 12, "minute": 1}
